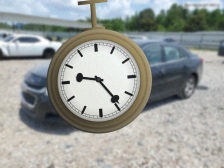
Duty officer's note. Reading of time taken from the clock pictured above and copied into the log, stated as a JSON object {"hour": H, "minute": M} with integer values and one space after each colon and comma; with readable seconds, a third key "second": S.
{"hour": 9, "minute": 24}
